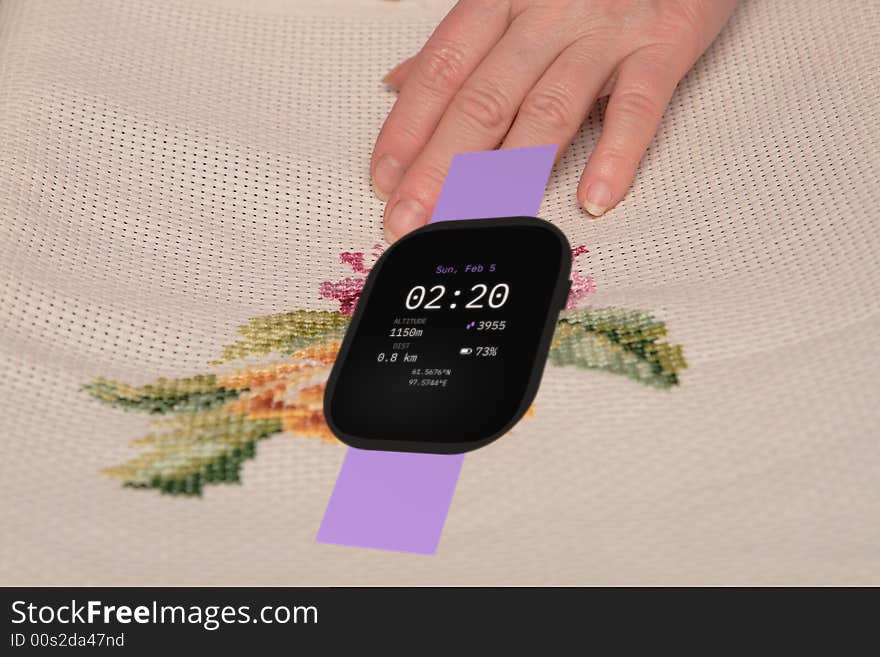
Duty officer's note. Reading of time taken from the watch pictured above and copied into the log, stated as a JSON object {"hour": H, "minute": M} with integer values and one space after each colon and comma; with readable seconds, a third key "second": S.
{"hour": 2, "minute": 20}
